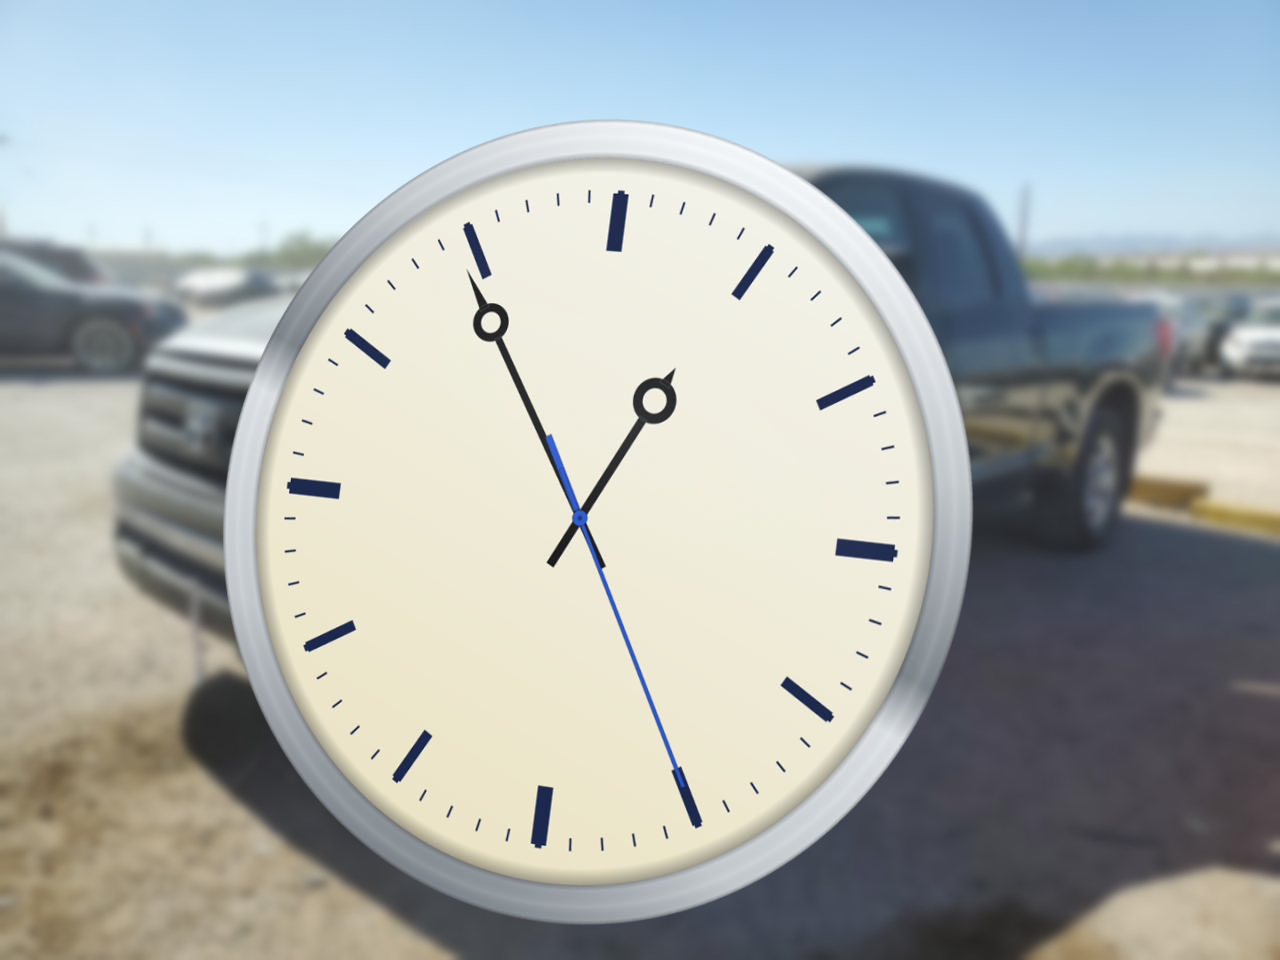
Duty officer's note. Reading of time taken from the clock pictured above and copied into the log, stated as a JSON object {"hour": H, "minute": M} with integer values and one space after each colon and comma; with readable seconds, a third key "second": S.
{"hour": 12, "minute": 54, "second": 25}
